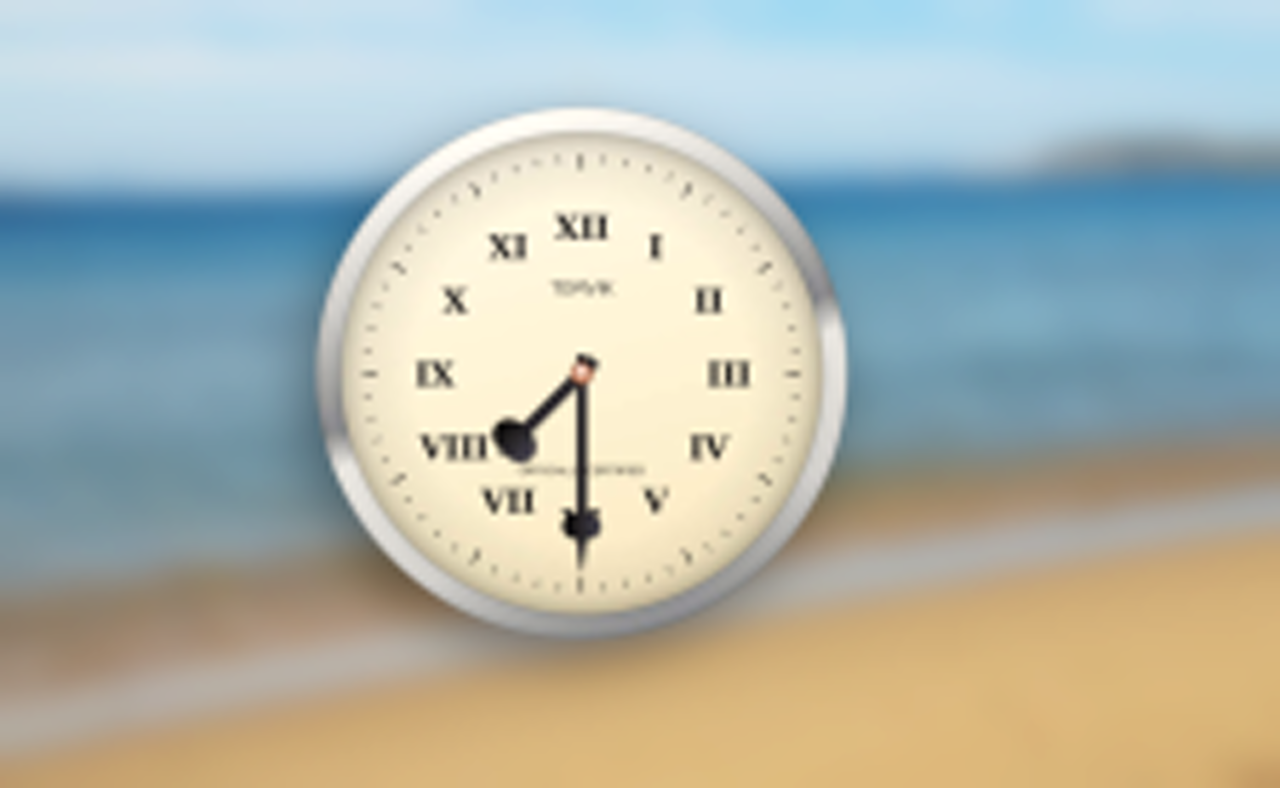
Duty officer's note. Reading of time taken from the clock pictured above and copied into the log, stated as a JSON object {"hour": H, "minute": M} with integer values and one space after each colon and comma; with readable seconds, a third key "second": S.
{"hour": 7, "minute": 30}
